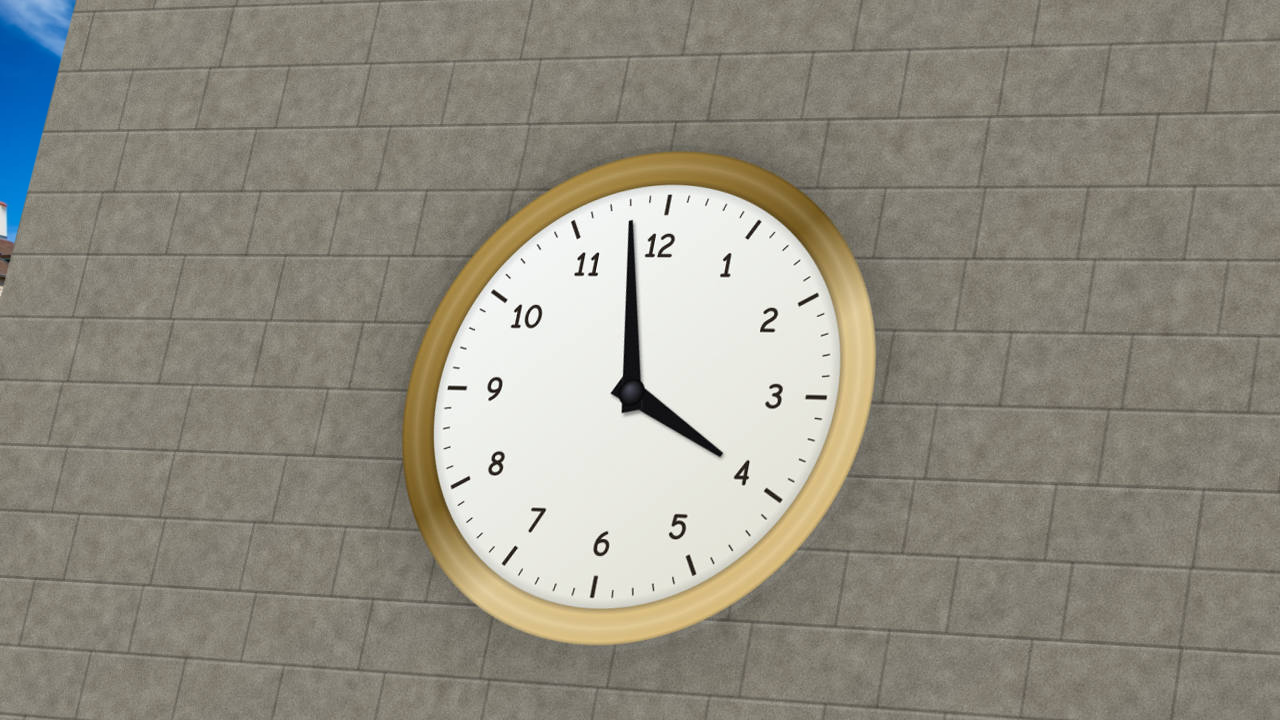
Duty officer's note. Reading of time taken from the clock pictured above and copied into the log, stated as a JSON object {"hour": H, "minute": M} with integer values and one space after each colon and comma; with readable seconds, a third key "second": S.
{"hour": 3, "minute": 58}
